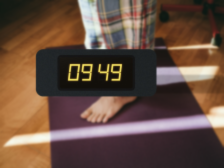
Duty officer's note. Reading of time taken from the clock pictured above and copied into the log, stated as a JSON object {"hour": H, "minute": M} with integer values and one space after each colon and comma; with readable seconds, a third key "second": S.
{"hour": 9, "minute": 49}
